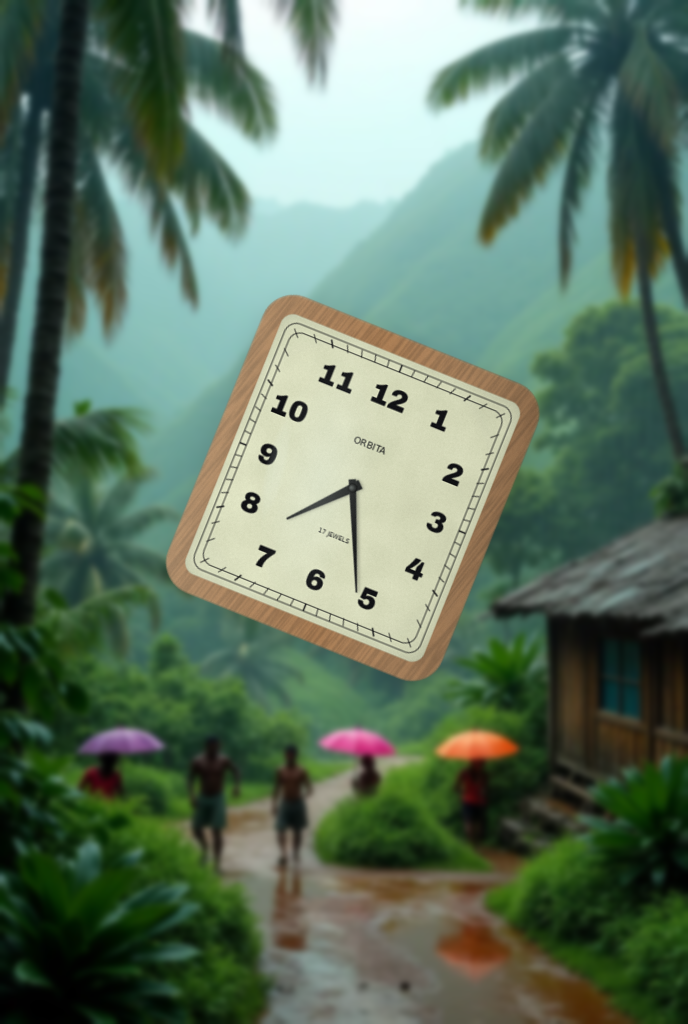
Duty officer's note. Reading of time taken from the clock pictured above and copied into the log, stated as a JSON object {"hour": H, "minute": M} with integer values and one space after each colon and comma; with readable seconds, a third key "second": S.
{"hour": 7, "minute": 26}
